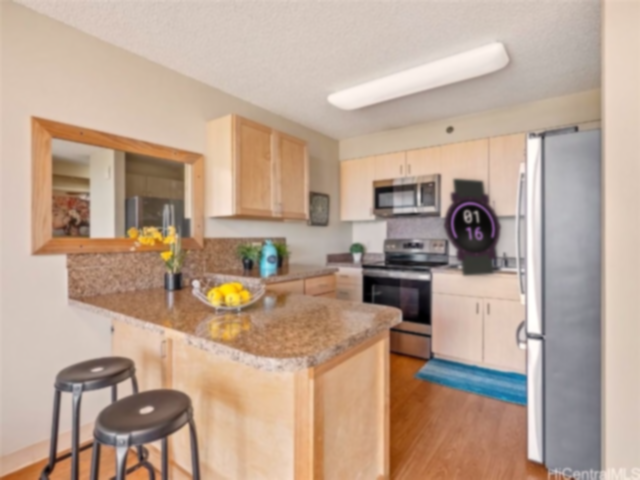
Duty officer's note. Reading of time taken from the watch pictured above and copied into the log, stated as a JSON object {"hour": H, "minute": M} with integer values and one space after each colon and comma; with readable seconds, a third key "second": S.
{"hour": 1, "minute": 16}
